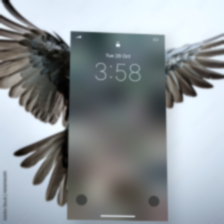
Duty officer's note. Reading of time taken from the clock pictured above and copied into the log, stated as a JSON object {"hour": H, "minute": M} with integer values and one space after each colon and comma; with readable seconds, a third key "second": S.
{"hour": 3, "minute": 58}
